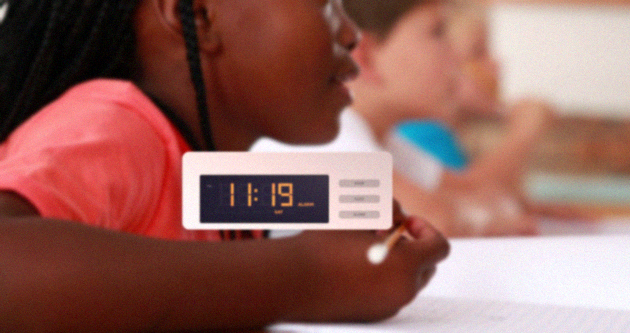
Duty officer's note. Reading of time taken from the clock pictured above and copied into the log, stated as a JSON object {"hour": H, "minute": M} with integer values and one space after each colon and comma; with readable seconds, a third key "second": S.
{"hour": 11, "minute": 19}
